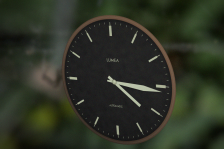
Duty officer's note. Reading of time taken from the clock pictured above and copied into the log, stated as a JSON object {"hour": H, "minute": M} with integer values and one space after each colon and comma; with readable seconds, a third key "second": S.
{"hour": 4, "minute": 16}
